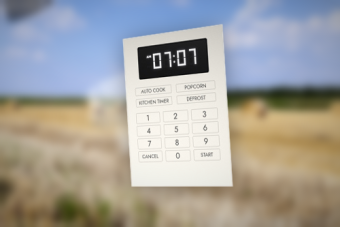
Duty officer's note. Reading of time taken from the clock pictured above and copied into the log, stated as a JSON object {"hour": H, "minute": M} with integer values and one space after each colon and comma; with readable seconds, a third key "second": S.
{"hour": 7, "minute": 7}
